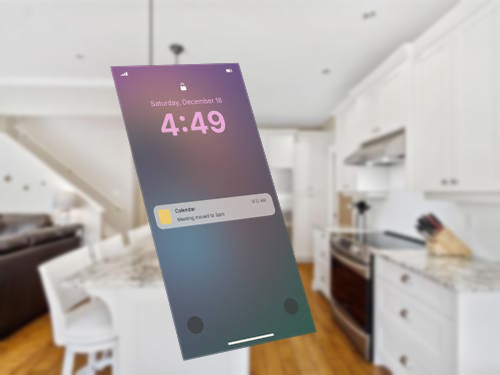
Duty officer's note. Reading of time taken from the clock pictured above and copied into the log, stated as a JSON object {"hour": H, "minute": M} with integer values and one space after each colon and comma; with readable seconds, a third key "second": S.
{"hour": 4, "minute": 49}
